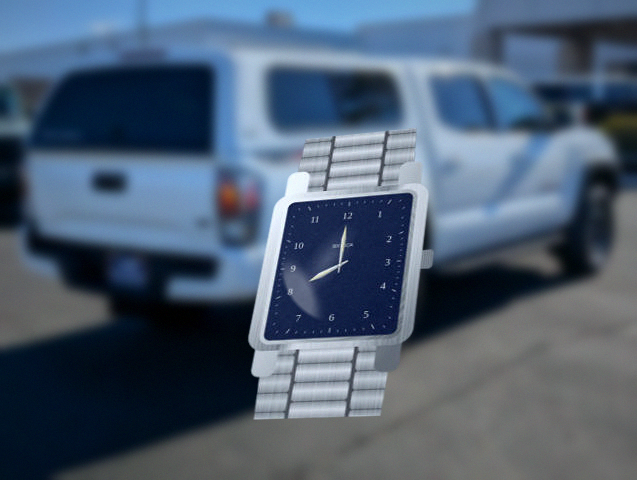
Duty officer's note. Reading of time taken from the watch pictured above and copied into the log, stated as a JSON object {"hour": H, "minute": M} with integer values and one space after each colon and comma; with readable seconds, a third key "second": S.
{"hour": 8, "minute": 0}
